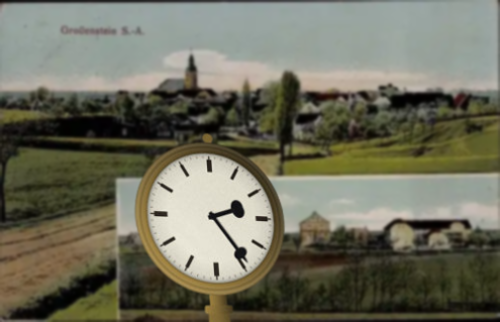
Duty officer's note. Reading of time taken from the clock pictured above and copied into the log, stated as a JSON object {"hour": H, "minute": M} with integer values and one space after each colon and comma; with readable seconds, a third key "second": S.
{"hour": 2, "minute": 24}
